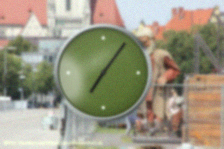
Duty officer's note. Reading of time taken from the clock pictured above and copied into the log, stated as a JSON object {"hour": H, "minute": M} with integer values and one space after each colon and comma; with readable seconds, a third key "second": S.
{"hour": 7, "minute": 6}
